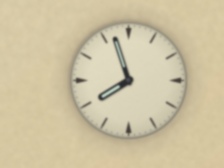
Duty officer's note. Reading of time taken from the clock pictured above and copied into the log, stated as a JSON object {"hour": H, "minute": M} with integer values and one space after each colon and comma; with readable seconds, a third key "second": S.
{"hour": 7, "minute": 57}
